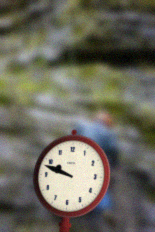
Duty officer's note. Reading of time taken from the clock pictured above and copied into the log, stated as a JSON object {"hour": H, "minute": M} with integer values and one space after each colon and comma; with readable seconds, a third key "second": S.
{"hour": 9, "minute": 48}
